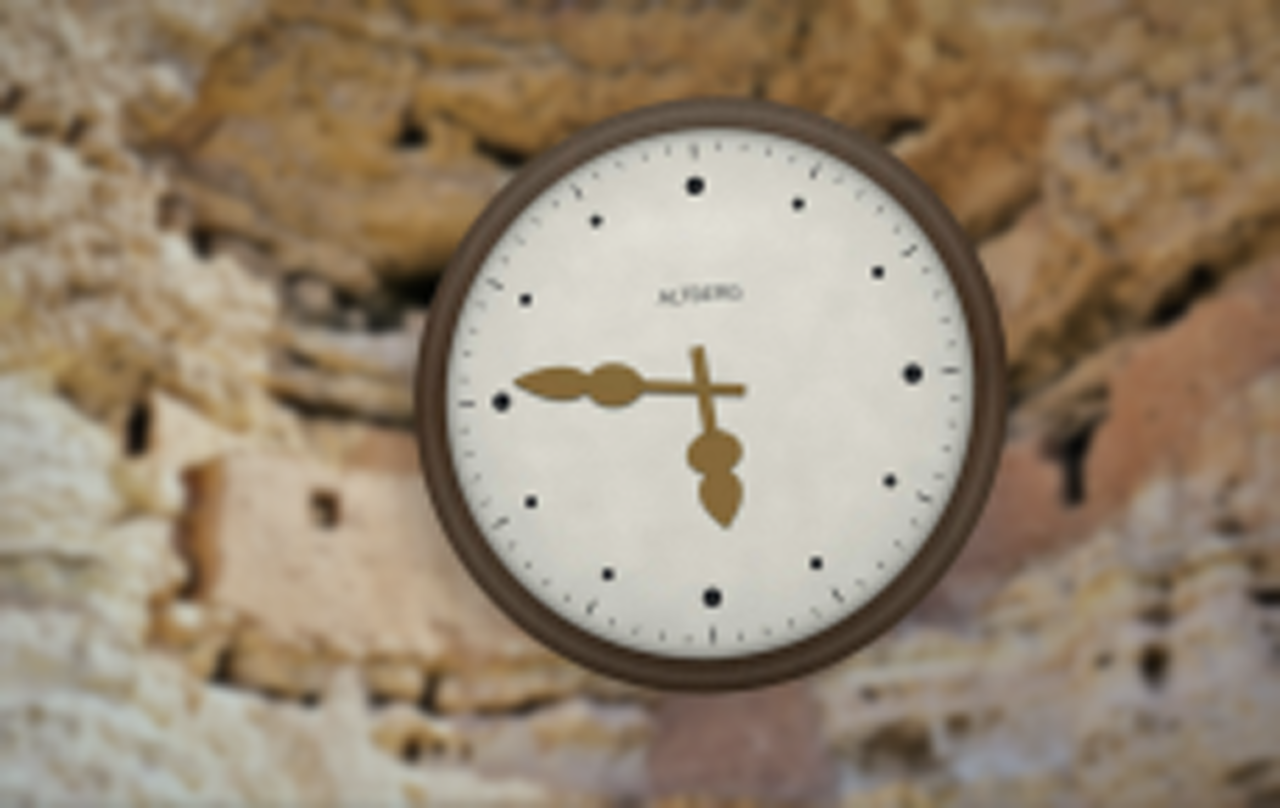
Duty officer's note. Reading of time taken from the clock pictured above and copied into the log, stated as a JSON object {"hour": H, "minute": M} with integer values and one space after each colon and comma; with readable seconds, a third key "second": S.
{"hour": 5, "minute": 46}
